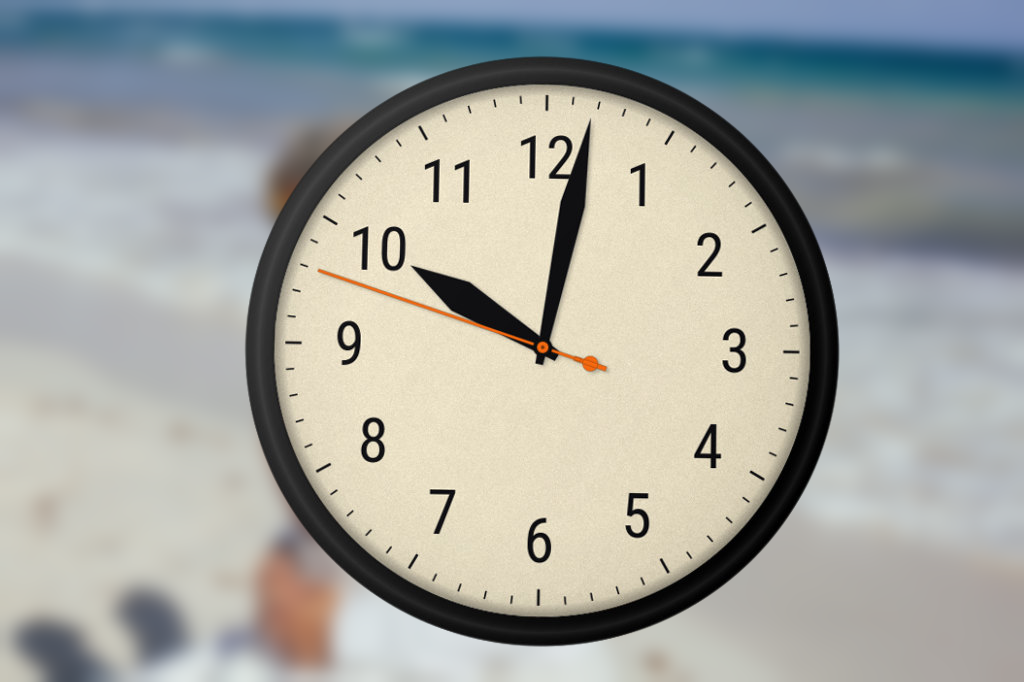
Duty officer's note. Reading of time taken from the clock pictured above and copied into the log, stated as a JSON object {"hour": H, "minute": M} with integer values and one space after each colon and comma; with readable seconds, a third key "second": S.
{"hour": 10, "minute": 1, "second": 48}
